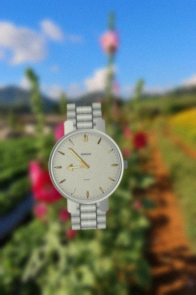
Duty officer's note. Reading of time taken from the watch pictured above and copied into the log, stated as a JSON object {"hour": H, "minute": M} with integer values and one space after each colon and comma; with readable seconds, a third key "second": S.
{"hour": 8, "minute": 53}
